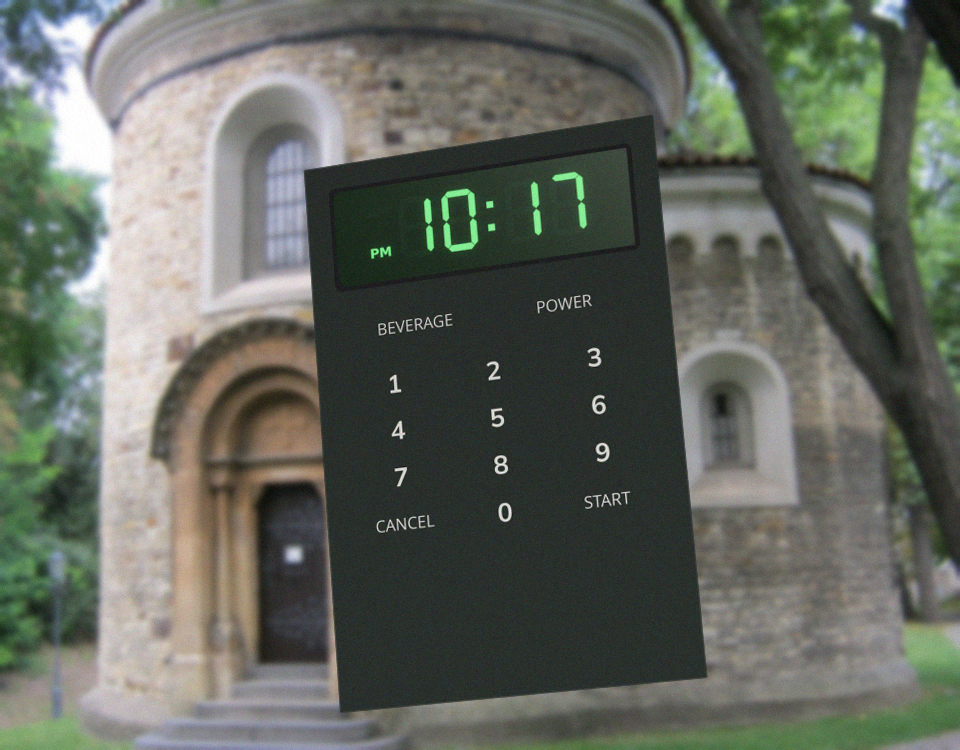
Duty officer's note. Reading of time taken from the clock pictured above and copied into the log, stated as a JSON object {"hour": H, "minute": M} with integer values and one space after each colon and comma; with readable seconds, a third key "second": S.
{"hour": 10, "minute": 17}
